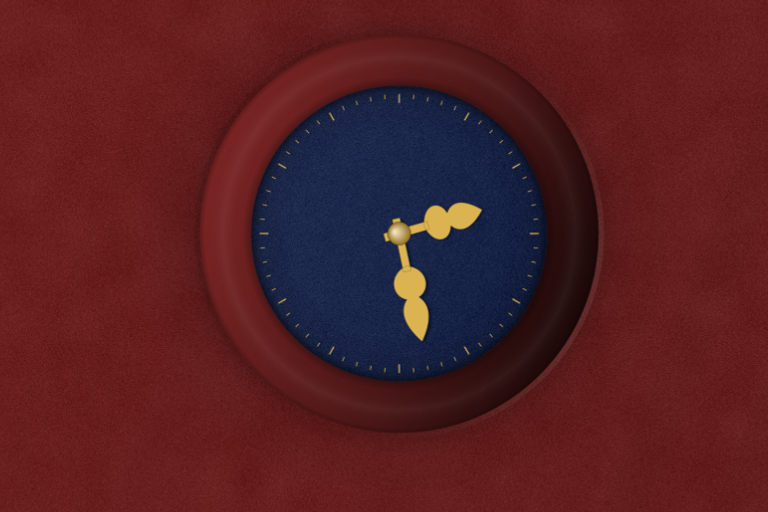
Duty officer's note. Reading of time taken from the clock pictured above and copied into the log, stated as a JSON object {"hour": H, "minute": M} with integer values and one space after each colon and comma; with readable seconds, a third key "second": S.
{"hour": 2, "minute": 28}
